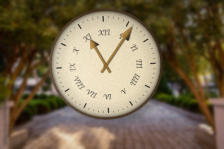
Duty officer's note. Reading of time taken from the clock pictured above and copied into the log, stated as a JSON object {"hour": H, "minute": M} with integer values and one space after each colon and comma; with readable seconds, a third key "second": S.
{"hour": 11, "minute": 6}
